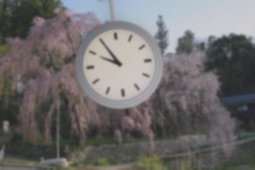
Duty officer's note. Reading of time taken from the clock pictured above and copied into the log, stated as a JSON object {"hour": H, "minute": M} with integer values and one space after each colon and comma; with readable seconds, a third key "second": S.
{"hour": 9, "minute": 55}
